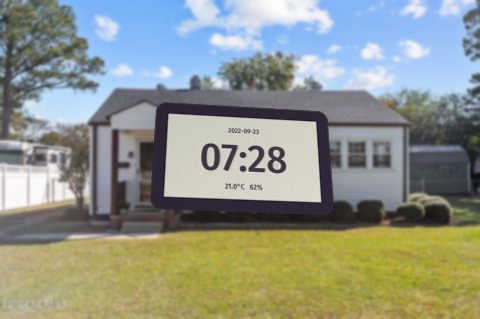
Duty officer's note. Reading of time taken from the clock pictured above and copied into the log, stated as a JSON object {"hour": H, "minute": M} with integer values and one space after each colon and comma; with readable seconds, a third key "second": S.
{"hour": 7, "minute": 28}
